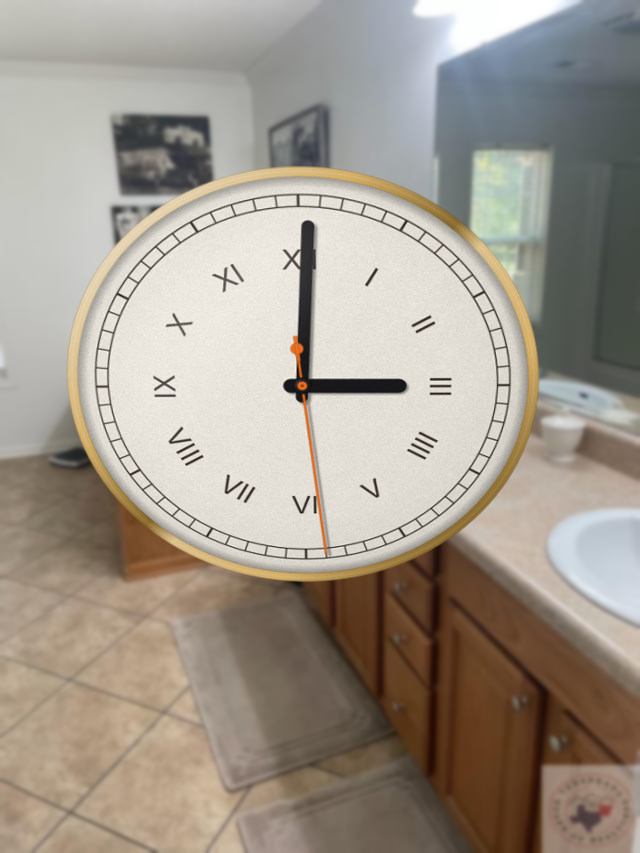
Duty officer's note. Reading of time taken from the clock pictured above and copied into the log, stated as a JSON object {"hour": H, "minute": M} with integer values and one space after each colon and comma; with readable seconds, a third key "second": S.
{"hour": 3, "minute": 0, "second": 29}
